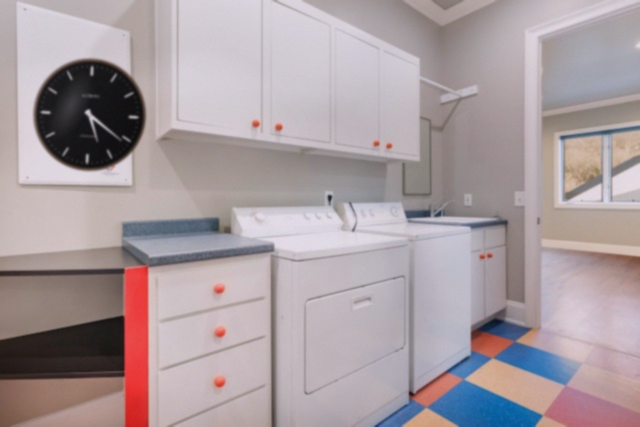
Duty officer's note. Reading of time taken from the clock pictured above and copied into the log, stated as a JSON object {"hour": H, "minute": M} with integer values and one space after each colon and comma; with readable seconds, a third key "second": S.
{"hour": 5, "minute": 21}
